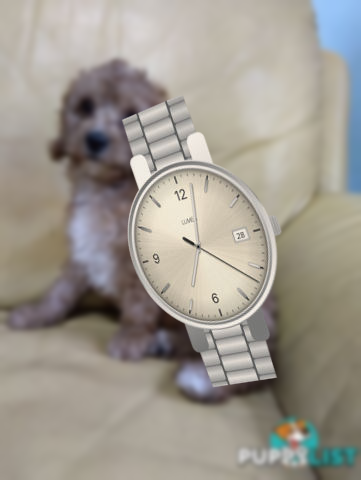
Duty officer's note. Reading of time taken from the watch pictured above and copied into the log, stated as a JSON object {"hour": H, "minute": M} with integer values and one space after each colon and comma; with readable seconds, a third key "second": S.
{"hour": 7, "minute": 2, "second": 22}
